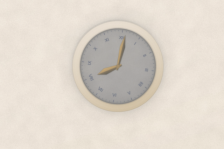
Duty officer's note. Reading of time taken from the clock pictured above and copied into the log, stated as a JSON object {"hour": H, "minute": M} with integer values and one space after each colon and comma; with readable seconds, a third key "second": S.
{"hour": 8, "minute": 1}
